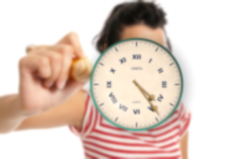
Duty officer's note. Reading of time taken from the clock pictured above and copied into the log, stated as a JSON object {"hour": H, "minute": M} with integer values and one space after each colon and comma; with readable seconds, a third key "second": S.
{"hour": 4, "minute": 24}
